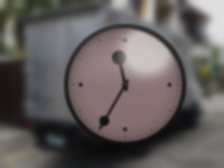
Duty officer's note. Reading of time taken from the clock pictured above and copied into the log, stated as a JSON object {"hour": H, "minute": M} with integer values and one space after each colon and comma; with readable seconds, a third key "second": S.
{"hour": 11, "minute": 35}
